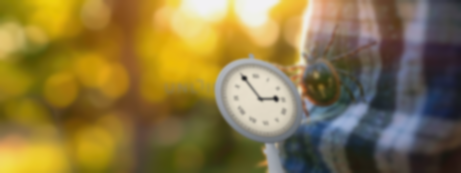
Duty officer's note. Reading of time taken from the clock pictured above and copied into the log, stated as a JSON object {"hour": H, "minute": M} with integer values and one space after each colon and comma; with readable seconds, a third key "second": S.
{"hour": 2, "minute": 55}
